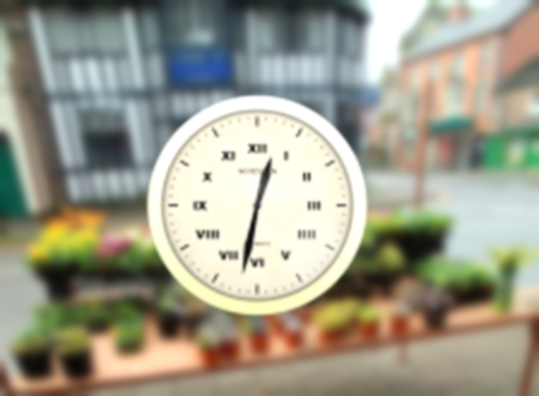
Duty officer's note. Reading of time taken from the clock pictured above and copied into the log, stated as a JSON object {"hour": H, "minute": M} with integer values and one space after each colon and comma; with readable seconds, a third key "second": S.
{"hour": 12, "minute": 32}
